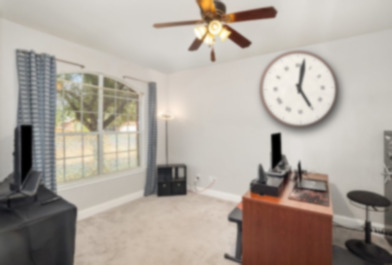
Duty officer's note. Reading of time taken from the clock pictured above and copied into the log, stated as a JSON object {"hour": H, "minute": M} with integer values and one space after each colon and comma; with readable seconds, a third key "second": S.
{"hour": 5, "minute": 2}
